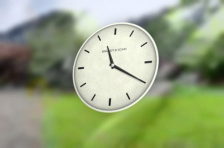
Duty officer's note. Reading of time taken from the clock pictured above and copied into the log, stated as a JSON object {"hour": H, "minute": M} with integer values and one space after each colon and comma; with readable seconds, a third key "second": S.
{"hour": 11, "minute": 20}
